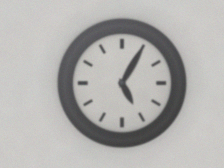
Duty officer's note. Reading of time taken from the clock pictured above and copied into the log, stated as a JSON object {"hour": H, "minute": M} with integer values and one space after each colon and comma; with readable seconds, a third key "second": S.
{"hour": 5, "minute": 5}
